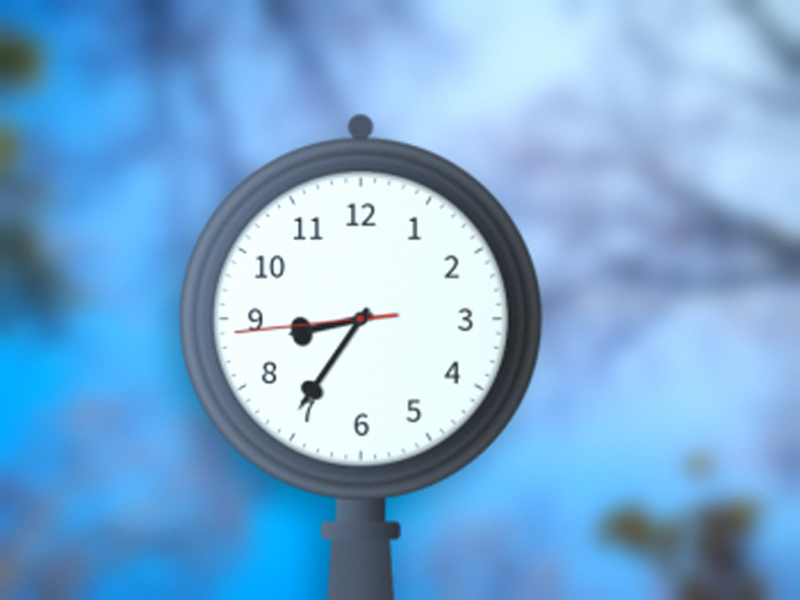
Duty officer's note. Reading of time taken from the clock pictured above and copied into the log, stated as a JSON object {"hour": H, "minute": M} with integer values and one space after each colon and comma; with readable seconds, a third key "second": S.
{"hour": 8, "minute": 35, "second": 44}
